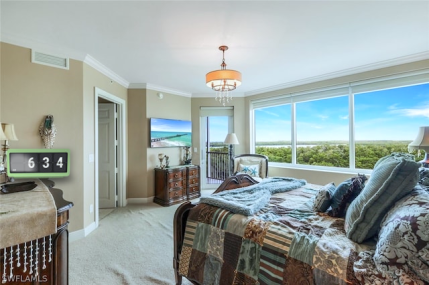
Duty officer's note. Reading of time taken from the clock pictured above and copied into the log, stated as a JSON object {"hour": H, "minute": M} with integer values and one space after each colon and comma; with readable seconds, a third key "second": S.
{"hour": 6, "minute": 34}
